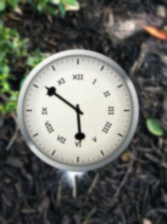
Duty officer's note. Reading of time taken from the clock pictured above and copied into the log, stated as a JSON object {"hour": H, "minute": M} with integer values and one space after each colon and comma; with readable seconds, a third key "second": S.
{"hour": 5, "minute": 51}
